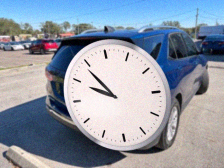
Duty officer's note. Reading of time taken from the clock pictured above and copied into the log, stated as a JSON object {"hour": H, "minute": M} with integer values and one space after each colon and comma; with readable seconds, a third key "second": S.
{"hour": 9, "minute": 54}
